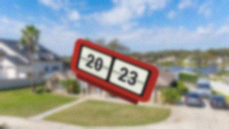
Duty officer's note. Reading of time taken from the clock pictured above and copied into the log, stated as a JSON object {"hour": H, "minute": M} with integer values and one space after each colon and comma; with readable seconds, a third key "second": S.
{"hour": 20, "minute": 23}
